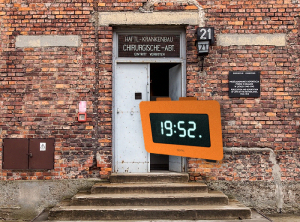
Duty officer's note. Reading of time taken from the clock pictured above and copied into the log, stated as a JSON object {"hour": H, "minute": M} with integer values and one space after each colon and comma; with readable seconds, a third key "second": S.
{"hour": 19, "minute": 52}
